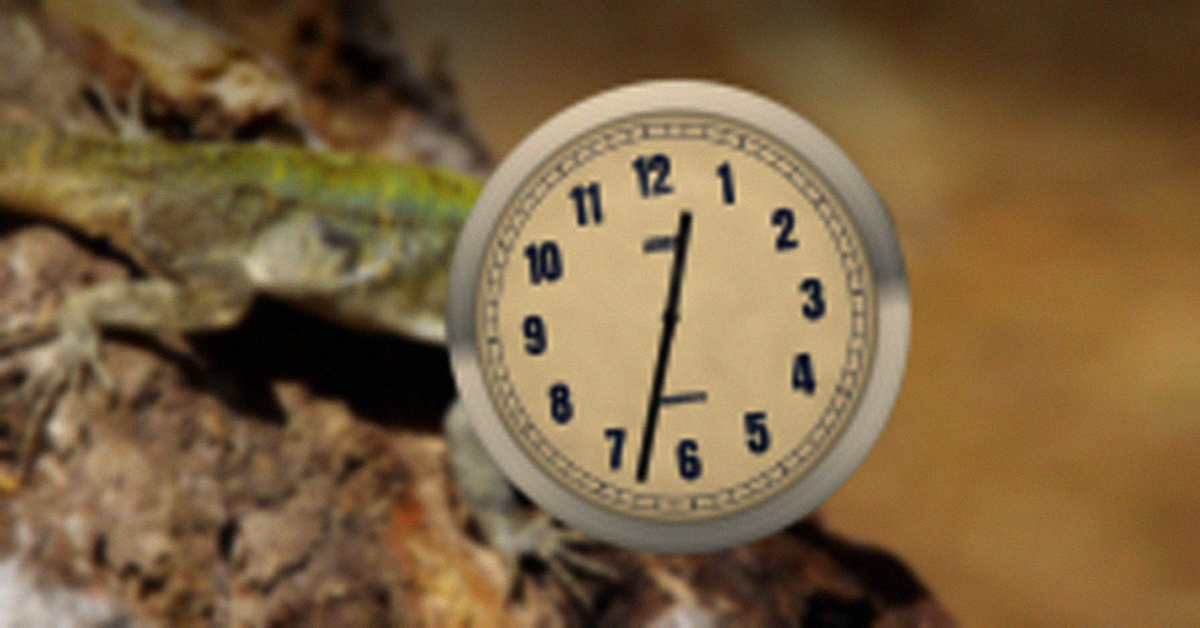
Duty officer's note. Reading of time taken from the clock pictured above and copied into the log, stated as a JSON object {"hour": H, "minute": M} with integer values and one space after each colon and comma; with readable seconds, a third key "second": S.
{"hour": 12, "minute": 33}
